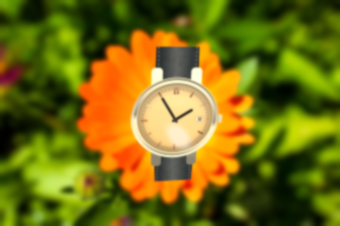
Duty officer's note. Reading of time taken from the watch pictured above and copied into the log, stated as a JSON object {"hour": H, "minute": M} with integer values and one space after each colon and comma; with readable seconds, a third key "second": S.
{"hour": 1, "minute": 55}
